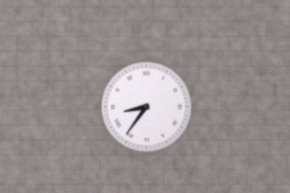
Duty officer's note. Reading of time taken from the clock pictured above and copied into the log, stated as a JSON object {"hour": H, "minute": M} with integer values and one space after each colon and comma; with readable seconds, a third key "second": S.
{"hour": 8, "minute": 36}
